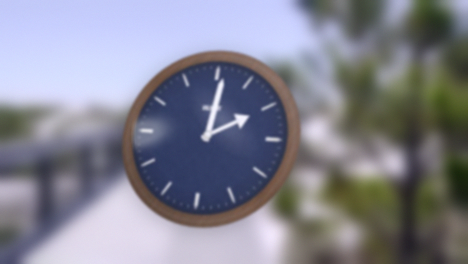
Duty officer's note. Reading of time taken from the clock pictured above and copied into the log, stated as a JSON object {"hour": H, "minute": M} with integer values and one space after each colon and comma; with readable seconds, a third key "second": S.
{"hour": 2, "minute": 1}
